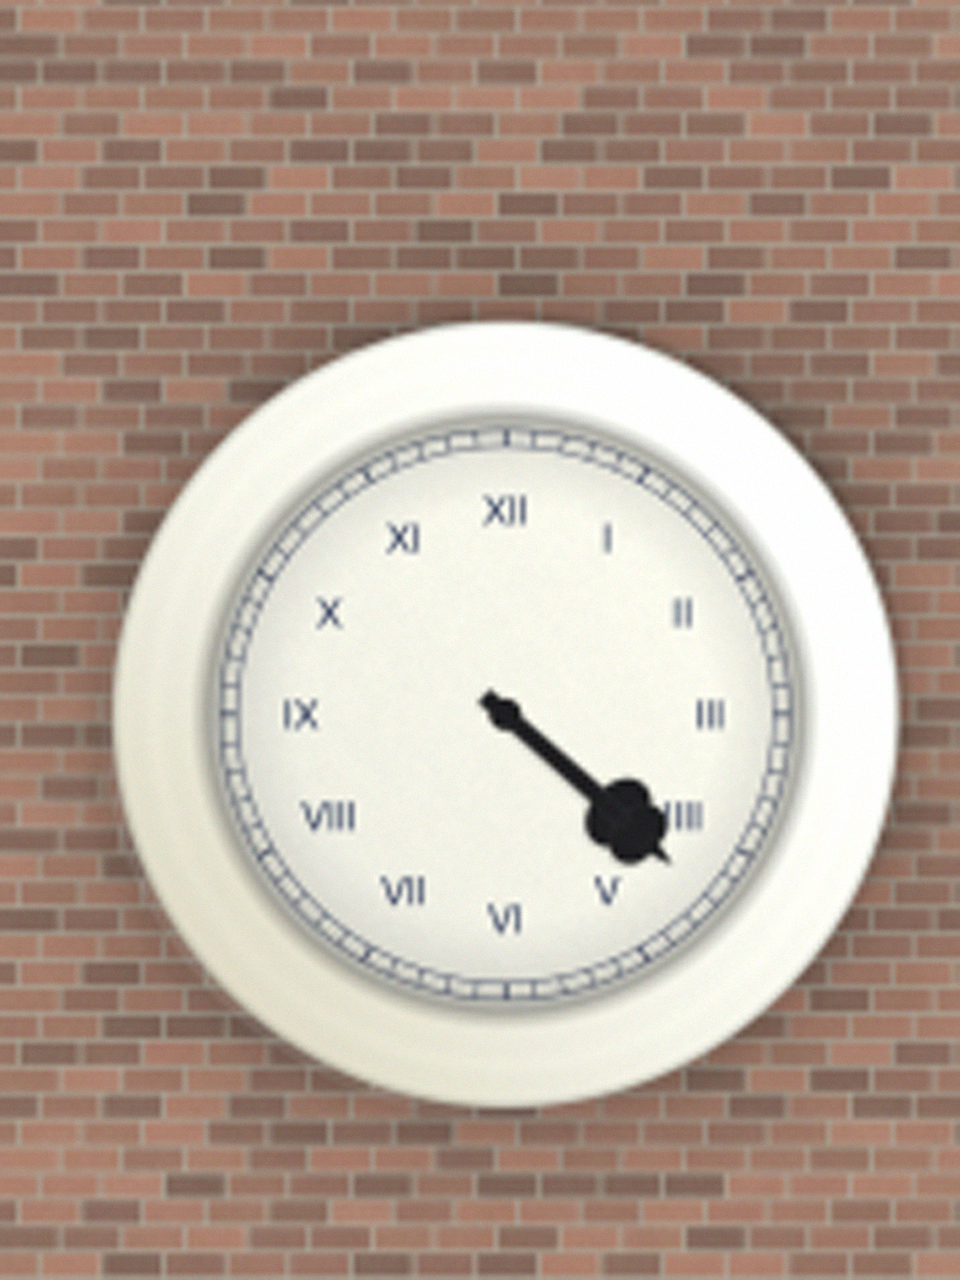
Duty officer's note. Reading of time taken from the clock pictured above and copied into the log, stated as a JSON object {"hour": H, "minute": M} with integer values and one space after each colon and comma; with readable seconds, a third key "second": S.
{"hour": 4, "minute": 22}
